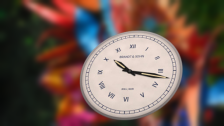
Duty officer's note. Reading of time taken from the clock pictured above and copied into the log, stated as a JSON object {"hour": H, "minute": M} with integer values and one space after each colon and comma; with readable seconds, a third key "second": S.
{"hour": 10, "minute": 17}
